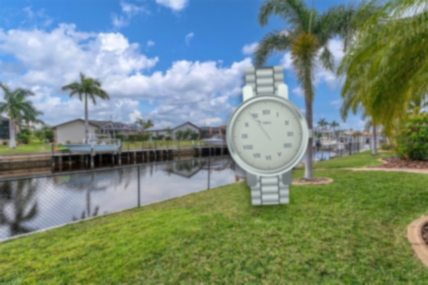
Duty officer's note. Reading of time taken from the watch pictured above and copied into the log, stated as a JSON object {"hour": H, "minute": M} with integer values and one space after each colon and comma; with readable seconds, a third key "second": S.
{"hour": 10, "minute": 54}
